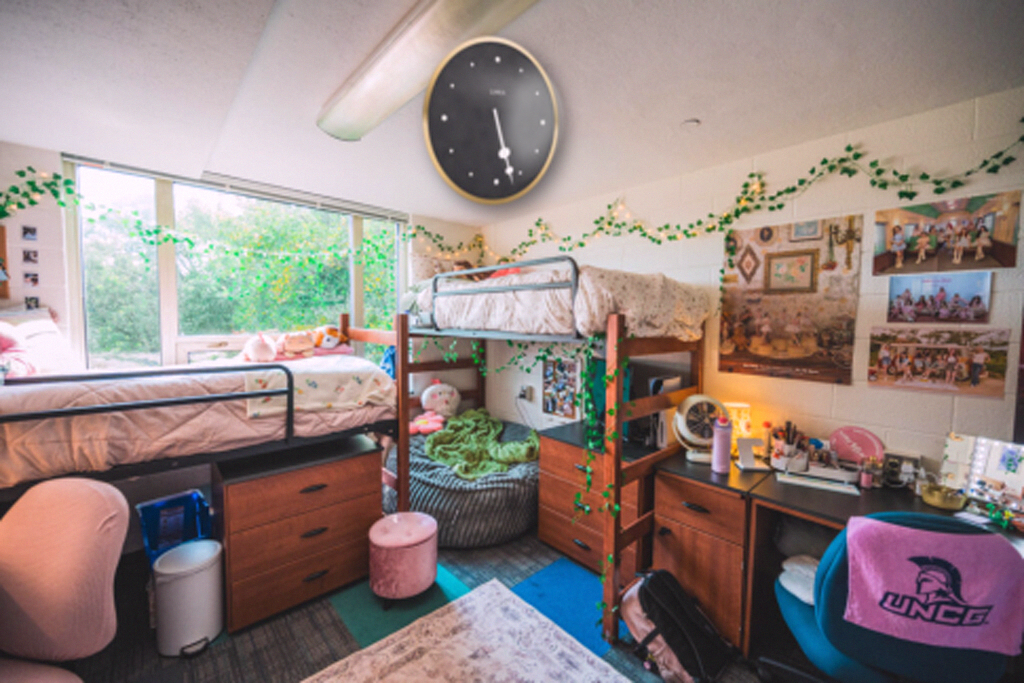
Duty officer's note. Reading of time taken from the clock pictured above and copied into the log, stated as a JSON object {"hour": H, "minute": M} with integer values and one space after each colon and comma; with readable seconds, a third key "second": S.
{"hour": 5, "minute": 27}
